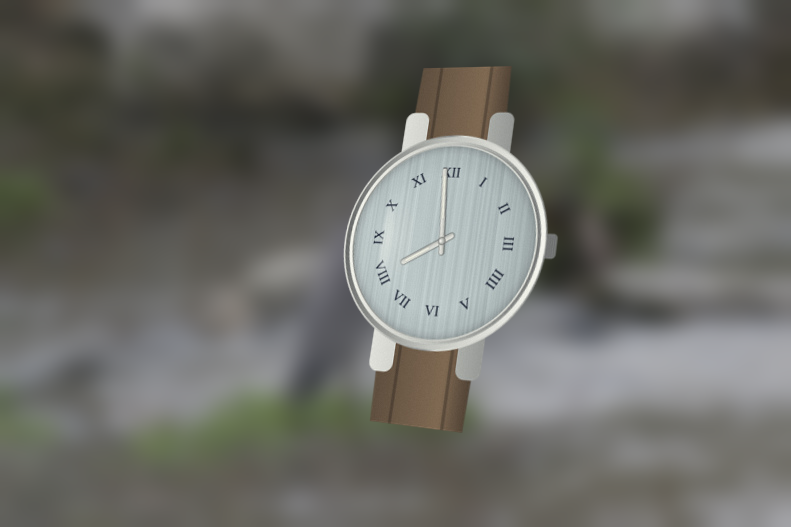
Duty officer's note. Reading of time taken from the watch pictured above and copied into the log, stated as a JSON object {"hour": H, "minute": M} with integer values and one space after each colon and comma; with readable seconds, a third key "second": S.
{"hour": 7, "minute": 59}
